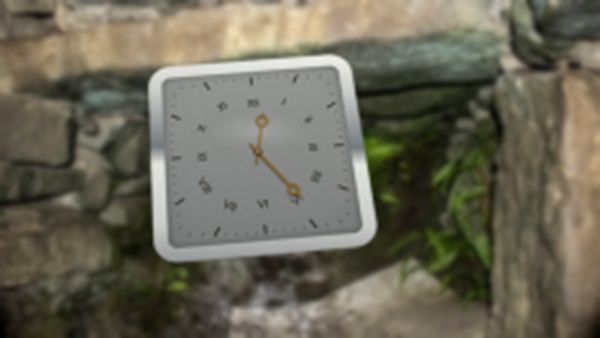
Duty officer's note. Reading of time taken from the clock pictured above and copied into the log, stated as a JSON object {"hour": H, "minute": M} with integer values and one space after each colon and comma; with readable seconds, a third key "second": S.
{"hour": 12, "minute": 24}
